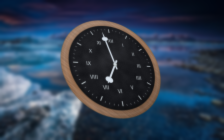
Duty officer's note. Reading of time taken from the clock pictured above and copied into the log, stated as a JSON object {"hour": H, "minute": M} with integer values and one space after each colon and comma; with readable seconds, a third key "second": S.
{"hour": 6, "minute": 58}
